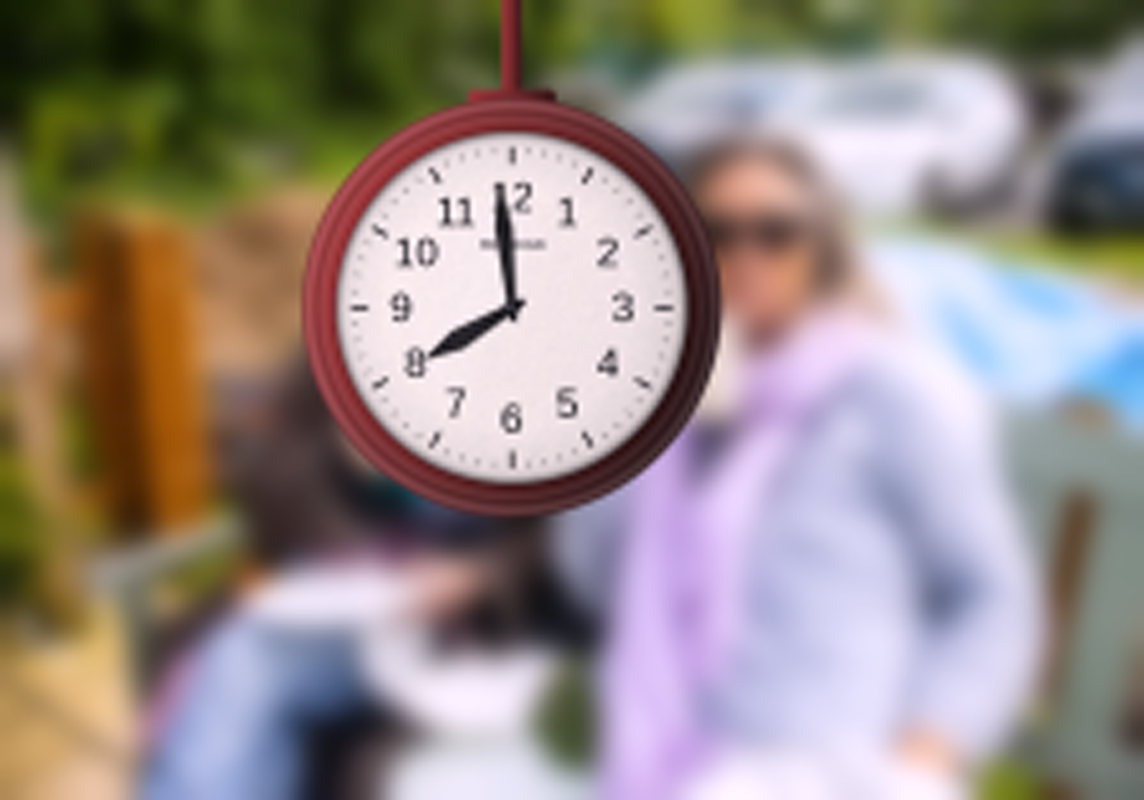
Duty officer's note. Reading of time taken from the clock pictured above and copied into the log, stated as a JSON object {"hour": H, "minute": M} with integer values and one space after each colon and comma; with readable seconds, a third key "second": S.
{"hour": 7, "minute": 59}
